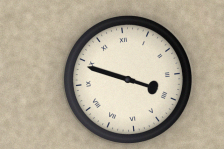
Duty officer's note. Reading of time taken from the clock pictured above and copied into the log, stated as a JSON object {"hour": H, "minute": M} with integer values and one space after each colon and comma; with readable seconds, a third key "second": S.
{"hour": 3, "minute": 49}
